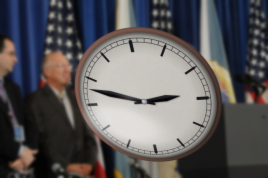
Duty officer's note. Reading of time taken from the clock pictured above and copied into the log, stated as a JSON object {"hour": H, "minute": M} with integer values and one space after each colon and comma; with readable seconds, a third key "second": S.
{"hour": 2, "minute": 48}
